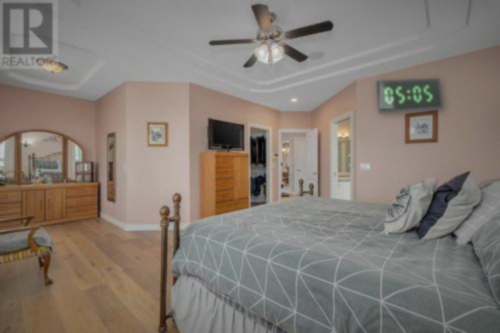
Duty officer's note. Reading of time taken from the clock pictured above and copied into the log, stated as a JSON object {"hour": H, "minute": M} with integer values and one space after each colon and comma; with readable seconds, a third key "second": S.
{"hour": 5, "minute": 5}
